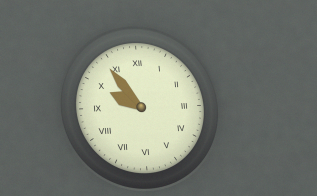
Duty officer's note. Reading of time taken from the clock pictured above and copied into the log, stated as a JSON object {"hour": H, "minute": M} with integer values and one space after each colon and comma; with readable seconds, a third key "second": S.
{"hour": 9, "minute": 54}
